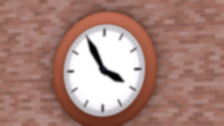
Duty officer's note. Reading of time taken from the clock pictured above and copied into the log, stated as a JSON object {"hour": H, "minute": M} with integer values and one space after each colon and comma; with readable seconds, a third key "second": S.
{"hour": 3, "minute": 55}
